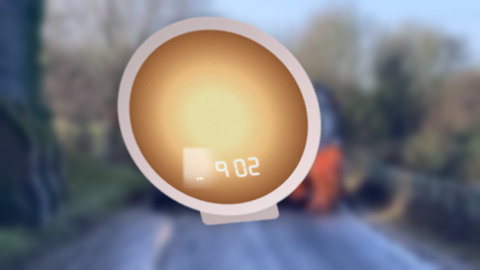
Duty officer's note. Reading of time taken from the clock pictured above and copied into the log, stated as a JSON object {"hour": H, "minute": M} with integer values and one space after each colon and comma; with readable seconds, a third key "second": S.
{"hour": 9, "minute": 2}
